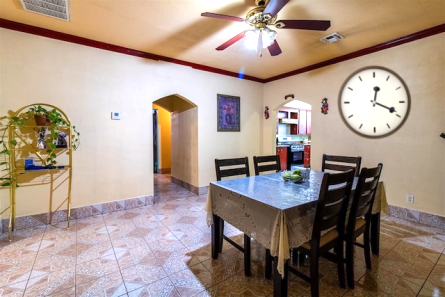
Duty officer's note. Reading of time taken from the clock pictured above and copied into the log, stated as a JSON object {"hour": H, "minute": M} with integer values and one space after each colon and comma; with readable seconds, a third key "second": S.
{"hour": 12, "minute": 19}
